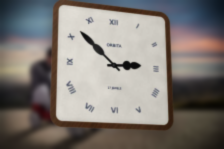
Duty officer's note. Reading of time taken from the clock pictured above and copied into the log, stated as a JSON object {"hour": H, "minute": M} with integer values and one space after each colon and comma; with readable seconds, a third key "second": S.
{"hour": 2, "minute": 52}
